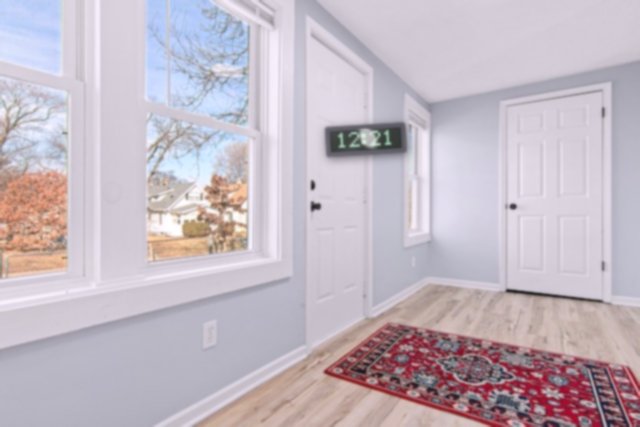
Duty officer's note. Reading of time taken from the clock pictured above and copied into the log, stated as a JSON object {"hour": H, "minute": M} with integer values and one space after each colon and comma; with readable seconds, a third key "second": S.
{"hour": 12, "minute": 21}
